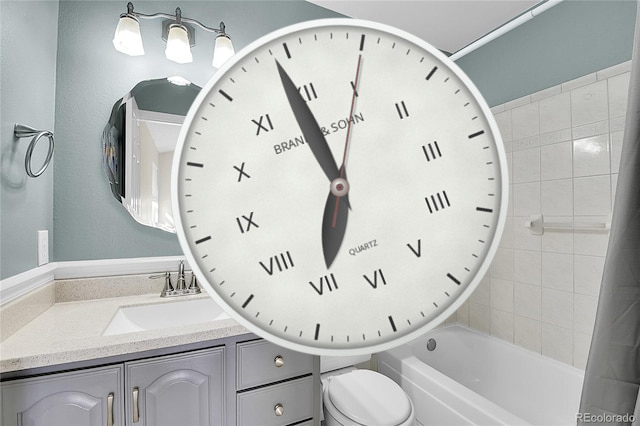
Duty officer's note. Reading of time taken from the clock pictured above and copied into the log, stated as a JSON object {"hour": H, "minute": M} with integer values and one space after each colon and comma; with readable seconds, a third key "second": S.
{"hour": 6, "minute": 59, "second": 5}
